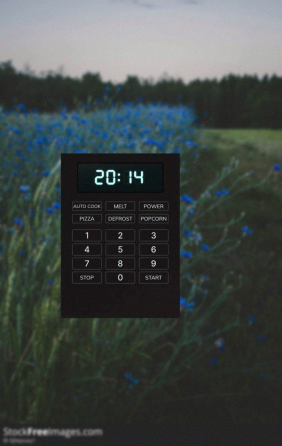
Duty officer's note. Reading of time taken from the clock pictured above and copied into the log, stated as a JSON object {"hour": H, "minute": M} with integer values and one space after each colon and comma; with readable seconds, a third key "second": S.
{"hour": 20, "minute": 14}
